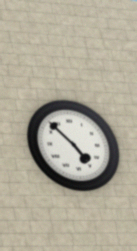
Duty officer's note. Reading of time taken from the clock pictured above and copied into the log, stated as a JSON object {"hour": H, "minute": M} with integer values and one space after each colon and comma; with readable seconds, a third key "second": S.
{"hour": 4, "minute": 53}
